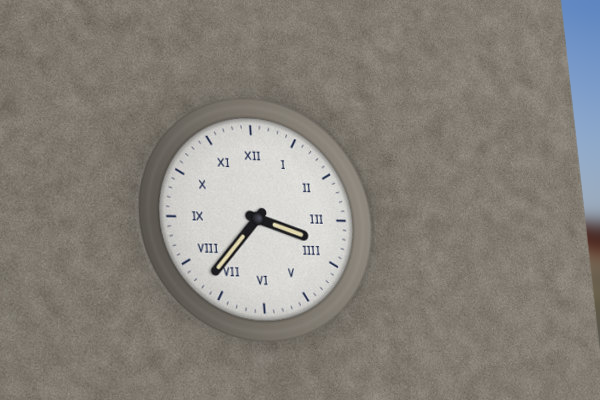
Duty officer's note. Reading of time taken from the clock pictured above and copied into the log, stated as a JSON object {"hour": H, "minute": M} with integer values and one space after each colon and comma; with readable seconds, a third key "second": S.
{"hour": 3, "minute": 37}
